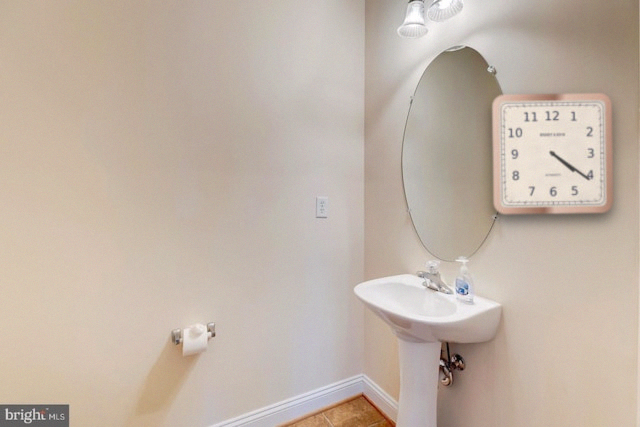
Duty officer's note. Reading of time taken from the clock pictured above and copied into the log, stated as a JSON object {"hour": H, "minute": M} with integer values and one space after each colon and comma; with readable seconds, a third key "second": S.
{"hour": 4, "minute": 21}
